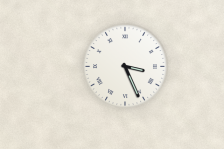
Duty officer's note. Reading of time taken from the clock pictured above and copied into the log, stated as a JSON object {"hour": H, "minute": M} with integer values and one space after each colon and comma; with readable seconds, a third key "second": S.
{"hour": 3, "minute": 26}
